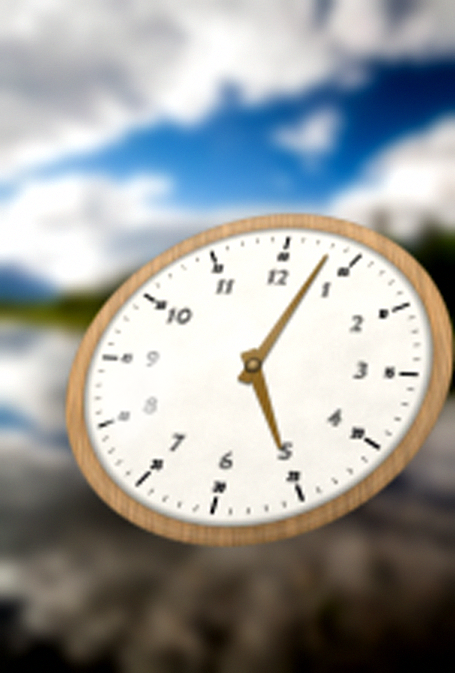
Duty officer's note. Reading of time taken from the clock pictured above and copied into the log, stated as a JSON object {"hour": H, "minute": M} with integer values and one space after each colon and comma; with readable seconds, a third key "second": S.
{"hour": 5, "minute": 3}
